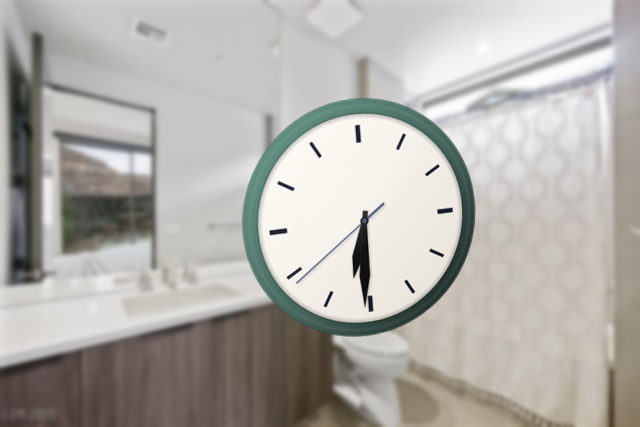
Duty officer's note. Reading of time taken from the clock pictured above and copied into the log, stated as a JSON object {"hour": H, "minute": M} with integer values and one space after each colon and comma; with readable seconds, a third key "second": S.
{"hour": 6, "minute": 30, "second": 39}
